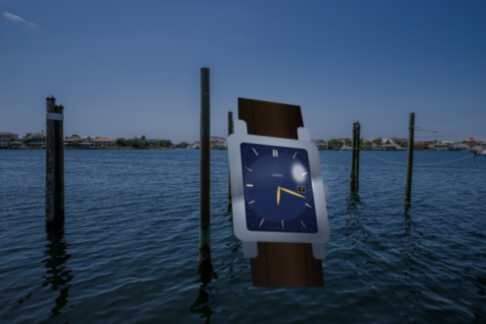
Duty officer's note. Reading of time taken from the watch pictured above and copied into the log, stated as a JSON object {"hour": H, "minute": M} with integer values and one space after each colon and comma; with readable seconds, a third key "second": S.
{"hour": 6, "minute": 18}
